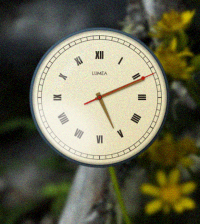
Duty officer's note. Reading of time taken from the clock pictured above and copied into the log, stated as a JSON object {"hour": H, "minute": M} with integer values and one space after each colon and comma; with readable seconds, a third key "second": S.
{"hour": 5, "minute": 11, "second": 11}
